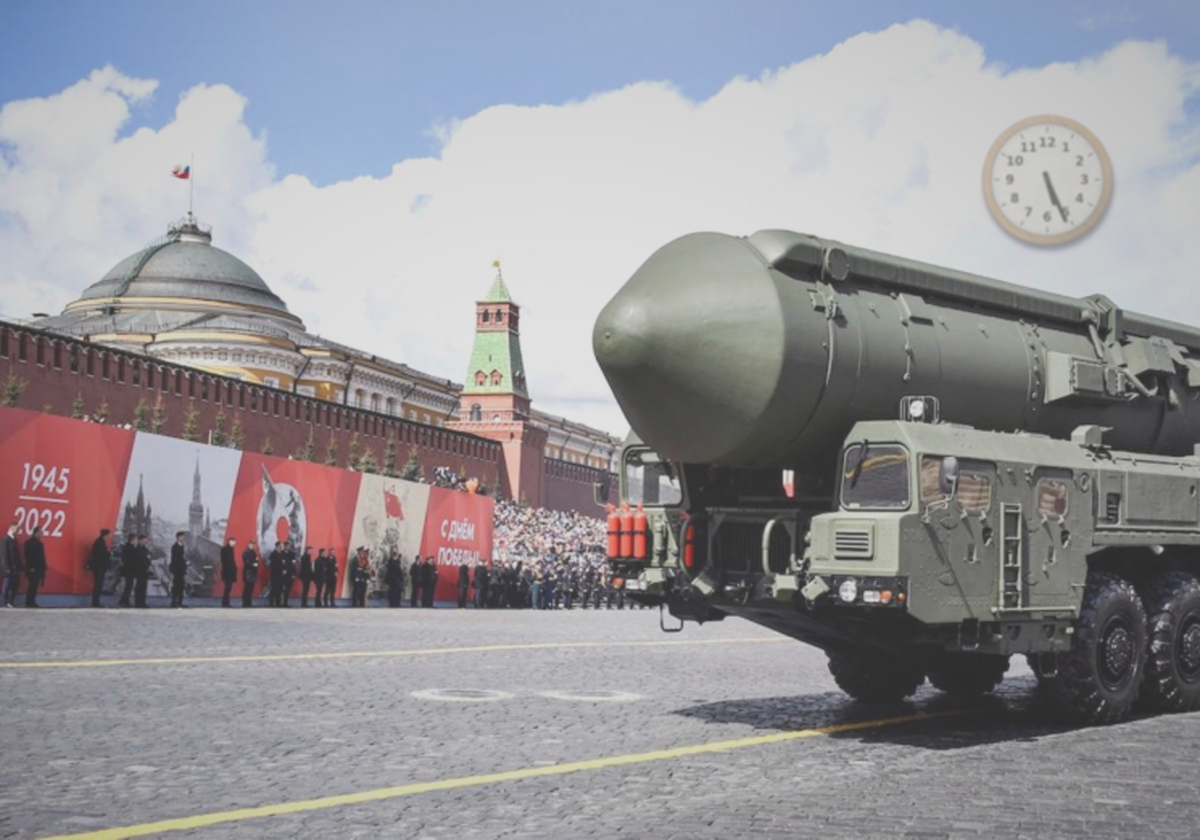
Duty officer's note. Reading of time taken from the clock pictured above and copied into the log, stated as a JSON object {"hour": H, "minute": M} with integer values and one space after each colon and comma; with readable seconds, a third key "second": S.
{"hour": 5, "minute": 26}
